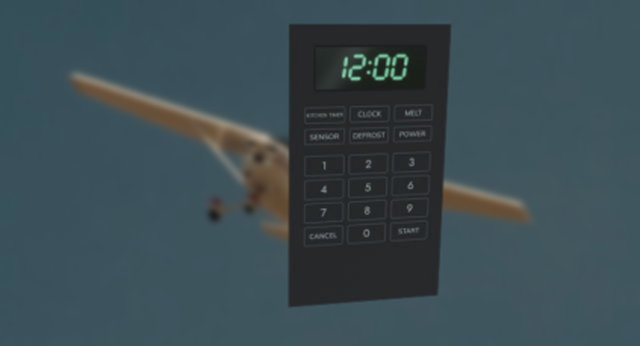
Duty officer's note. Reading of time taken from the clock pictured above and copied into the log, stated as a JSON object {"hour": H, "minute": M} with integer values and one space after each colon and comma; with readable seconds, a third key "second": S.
{"hour": 12, "minute": 0}
